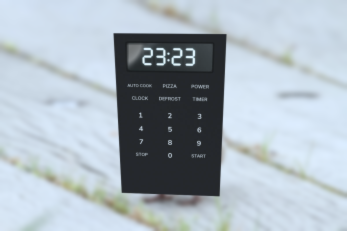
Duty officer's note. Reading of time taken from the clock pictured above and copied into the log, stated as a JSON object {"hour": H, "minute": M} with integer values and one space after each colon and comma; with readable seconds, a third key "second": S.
{"hour": 23, "minute": 23}
